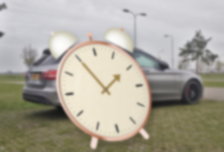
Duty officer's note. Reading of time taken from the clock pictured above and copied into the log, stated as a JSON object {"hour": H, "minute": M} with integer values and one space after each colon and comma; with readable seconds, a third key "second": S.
{"hour": 1, "minute": 55}
